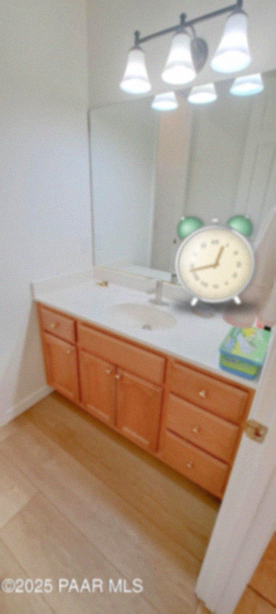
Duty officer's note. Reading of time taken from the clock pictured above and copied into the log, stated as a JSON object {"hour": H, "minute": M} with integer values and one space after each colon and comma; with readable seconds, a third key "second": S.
{"hour": 12, "minute": 43}
